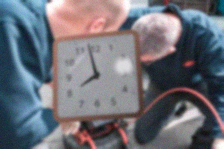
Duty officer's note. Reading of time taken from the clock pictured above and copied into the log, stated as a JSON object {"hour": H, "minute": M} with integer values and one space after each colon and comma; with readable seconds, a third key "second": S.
{"hour": 7, "minute": 58}
